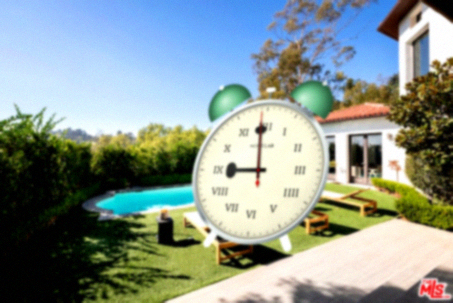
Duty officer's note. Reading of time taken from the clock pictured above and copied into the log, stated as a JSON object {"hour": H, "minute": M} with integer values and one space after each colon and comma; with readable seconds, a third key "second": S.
{"hour": 8, "minute": 58, "second": 59}
